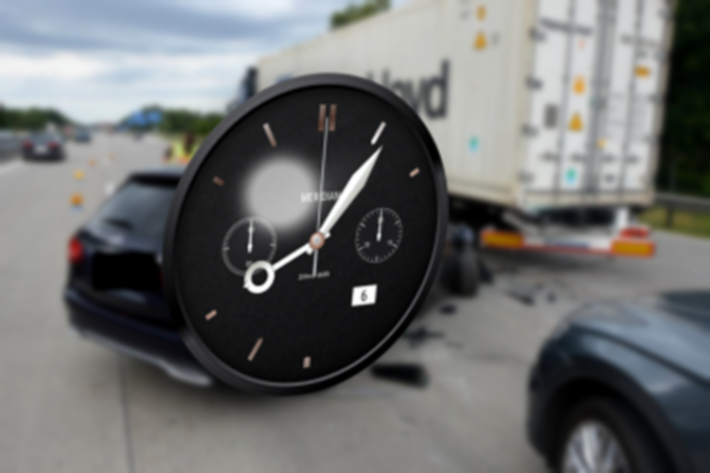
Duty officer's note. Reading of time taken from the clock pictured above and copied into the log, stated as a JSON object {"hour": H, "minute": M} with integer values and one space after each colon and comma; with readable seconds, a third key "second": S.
{"hour": 8, "minute": 6}
